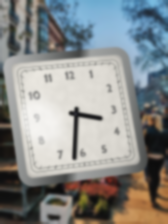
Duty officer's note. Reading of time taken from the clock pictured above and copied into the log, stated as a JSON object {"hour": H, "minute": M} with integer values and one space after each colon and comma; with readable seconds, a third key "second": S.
{"hour": 3, "minute": 32}
